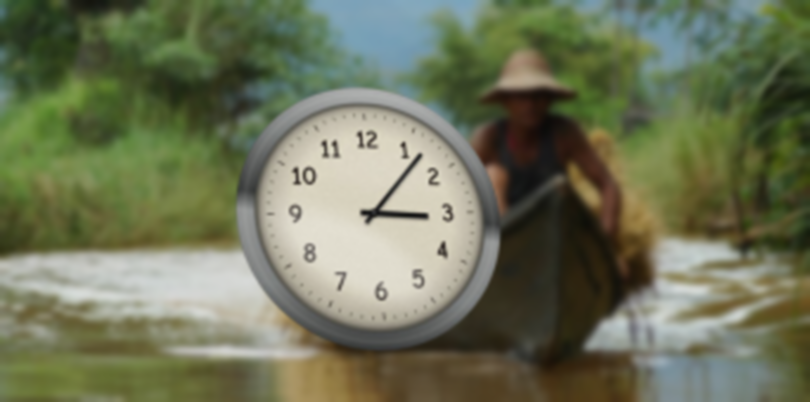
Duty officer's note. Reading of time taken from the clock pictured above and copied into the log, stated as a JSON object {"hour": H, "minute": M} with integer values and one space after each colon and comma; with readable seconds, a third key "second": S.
{"hour": 3, "minute": 7}
